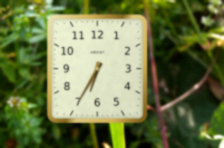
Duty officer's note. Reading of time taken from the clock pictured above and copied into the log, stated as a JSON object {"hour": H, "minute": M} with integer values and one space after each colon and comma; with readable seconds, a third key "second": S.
{"hour": 6, "minute": 35}
